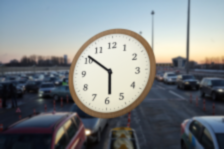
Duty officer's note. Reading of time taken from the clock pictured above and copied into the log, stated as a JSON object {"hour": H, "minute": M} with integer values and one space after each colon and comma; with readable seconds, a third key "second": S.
{"hour": 5, "minute": 51}
